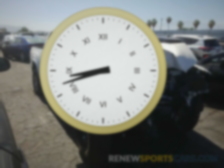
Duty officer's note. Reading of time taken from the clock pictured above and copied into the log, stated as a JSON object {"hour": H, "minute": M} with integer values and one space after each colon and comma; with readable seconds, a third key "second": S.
{"hour": 8, "minute": 42}
